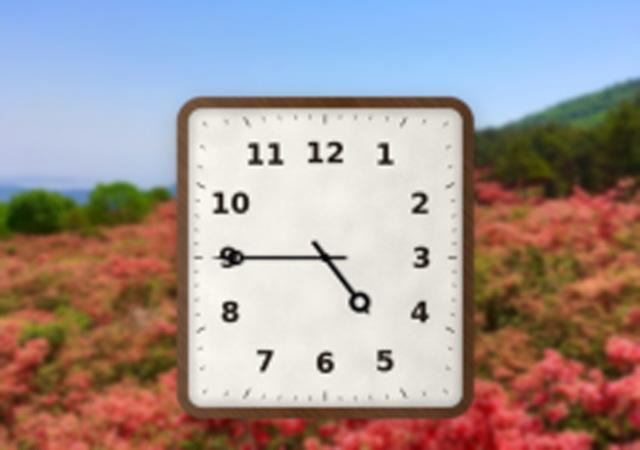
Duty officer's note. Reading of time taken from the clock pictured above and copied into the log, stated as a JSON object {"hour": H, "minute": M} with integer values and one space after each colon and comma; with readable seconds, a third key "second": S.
{"hour": 4, "minute": 45}
